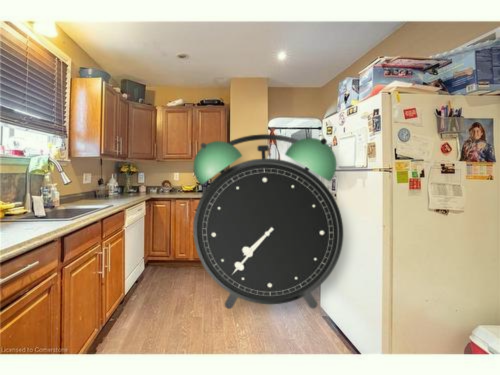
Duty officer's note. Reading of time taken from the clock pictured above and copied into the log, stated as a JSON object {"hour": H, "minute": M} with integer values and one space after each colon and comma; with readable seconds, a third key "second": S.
{"hour": 7, "minute": 37}
